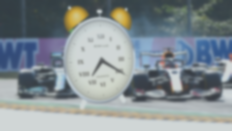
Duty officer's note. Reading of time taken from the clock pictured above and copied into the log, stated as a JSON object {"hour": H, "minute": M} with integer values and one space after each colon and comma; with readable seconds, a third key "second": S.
{"hour": 7, "minute": 20}
